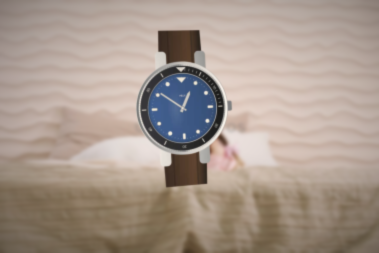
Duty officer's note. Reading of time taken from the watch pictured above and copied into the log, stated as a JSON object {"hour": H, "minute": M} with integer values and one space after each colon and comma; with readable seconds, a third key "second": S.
{"hour": 12, "minute": 51}
